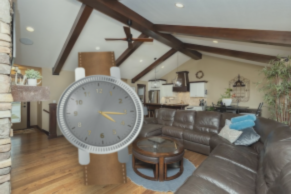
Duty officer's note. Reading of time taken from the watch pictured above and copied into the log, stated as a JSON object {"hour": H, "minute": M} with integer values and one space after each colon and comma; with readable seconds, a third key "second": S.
{"hour": 4, "minute": 16}
